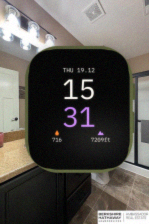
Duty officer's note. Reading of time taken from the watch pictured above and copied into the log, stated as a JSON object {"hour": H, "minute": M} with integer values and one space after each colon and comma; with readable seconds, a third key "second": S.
{"hour": 15, "minute": 31}
